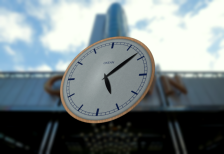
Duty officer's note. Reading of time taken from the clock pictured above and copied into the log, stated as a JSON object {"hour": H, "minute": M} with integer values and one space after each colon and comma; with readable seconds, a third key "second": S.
{"hour": 5, "minute": 8}
